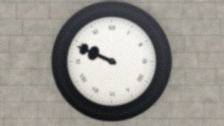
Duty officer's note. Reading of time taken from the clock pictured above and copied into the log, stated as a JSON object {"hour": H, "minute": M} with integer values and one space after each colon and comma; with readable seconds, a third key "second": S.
{"hour": 9, "minute": 49}
